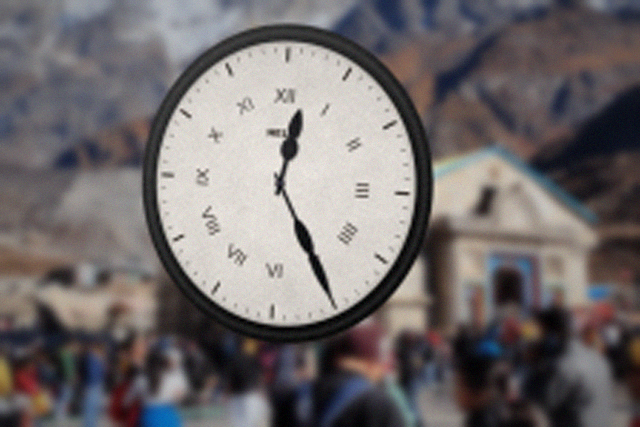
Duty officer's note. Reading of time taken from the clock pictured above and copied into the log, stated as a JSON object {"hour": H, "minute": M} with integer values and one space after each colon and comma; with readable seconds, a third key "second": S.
{"hour": 12, "minute": 25}
